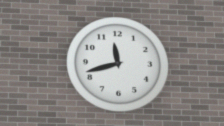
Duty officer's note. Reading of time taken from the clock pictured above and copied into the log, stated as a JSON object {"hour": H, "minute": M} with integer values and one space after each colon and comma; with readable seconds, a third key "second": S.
{"hour": 11, "minute": 42}
